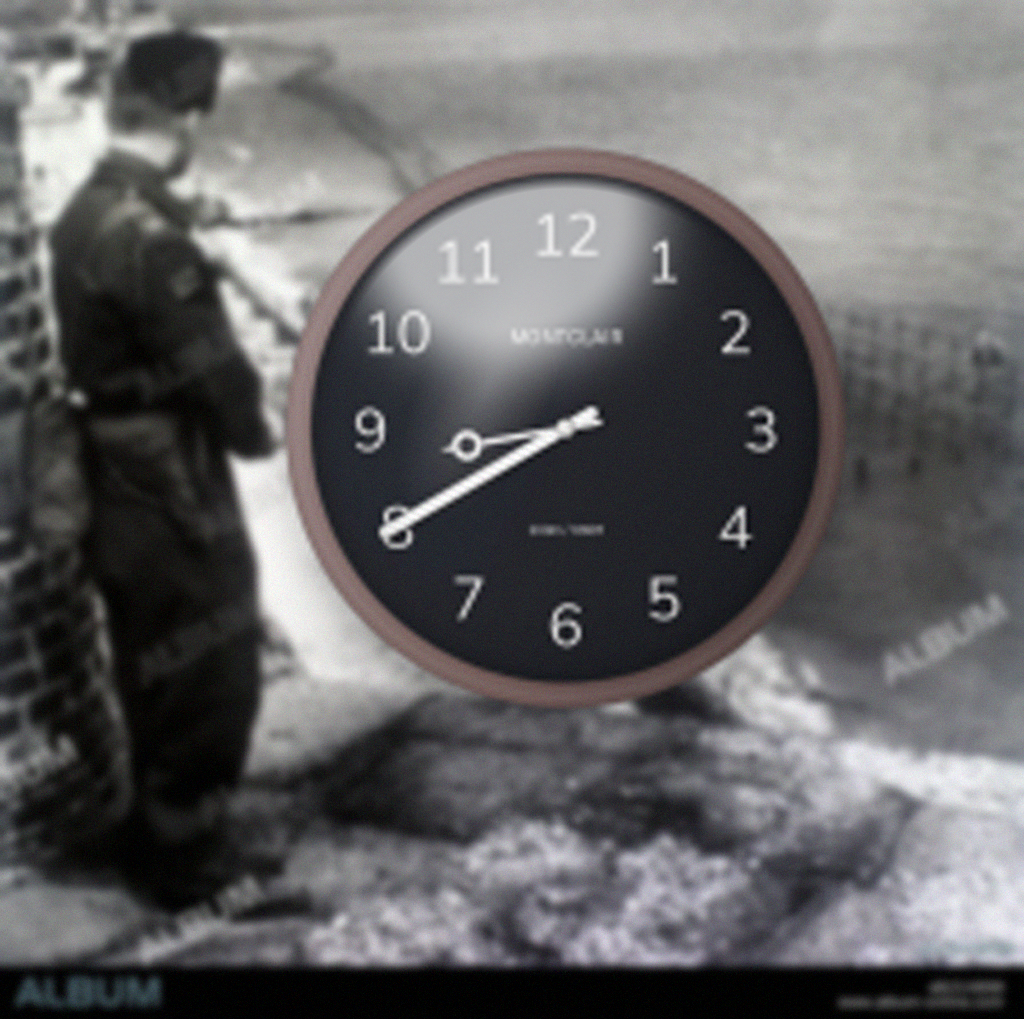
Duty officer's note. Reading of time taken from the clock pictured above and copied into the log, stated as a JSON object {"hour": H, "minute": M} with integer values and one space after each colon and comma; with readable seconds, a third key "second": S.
{"hour": 8, "minute": 40}
